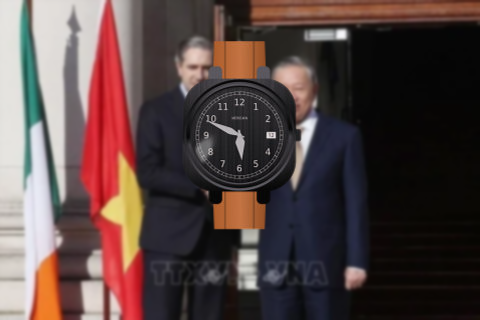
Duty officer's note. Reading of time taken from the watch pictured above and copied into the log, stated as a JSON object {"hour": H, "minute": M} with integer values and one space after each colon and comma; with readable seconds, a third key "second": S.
{"hour": 5, "minute": 49}
